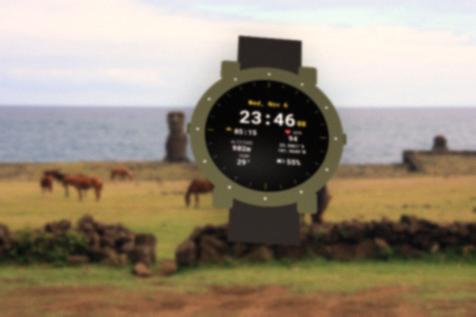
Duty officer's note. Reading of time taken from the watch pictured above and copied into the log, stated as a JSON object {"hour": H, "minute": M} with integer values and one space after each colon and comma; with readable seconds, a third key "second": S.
{"hour": 23, "minute": 46}
